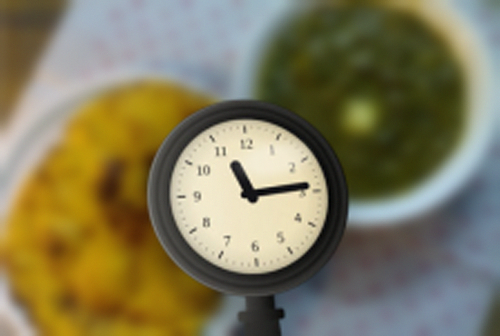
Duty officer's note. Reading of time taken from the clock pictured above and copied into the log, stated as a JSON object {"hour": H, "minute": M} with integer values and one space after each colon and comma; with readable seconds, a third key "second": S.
{"hour": 11, "minute": 14}
